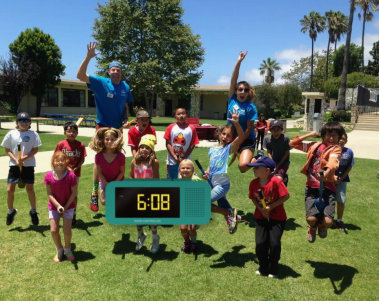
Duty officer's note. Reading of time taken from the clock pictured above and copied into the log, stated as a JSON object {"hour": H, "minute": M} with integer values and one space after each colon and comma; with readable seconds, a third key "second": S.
{"hour": 6, "minute": 8}
